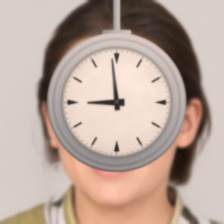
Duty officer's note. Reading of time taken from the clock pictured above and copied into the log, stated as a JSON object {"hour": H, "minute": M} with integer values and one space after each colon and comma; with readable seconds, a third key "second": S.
{"hour": 8, "minute": 59}
